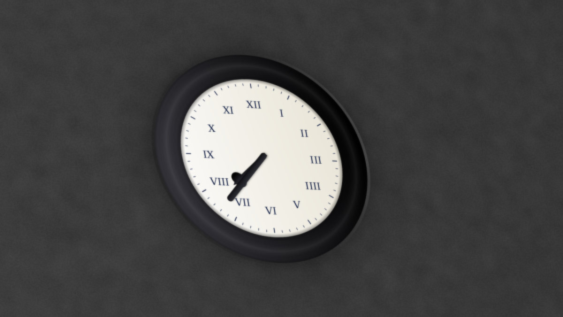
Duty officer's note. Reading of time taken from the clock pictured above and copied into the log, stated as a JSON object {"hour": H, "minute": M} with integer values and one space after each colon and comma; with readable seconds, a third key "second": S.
{"hour": 7, "minute": 37}
